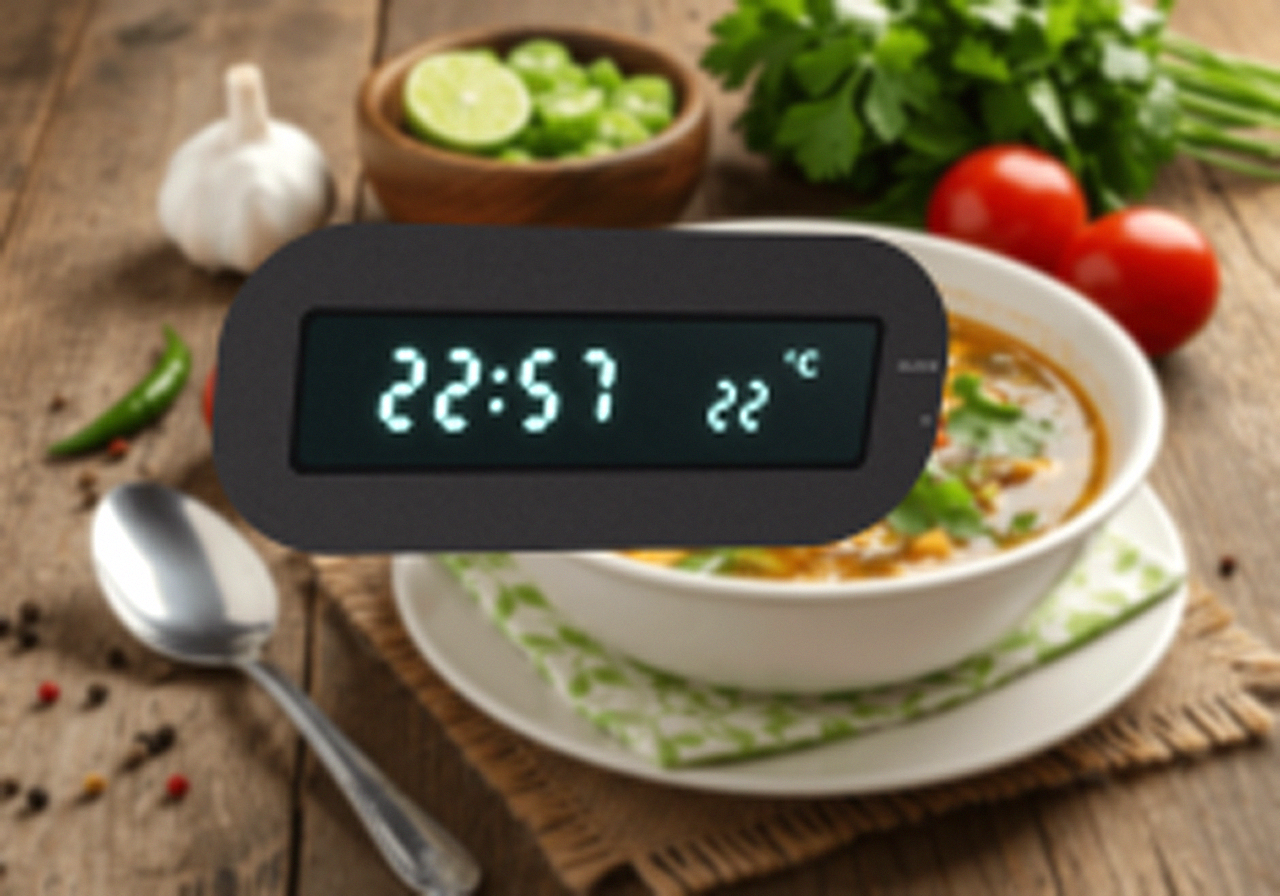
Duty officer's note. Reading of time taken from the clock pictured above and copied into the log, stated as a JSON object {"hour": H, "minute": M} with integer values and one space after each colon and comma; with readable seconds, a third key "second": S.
{"hour": 22, "minute": 57}
